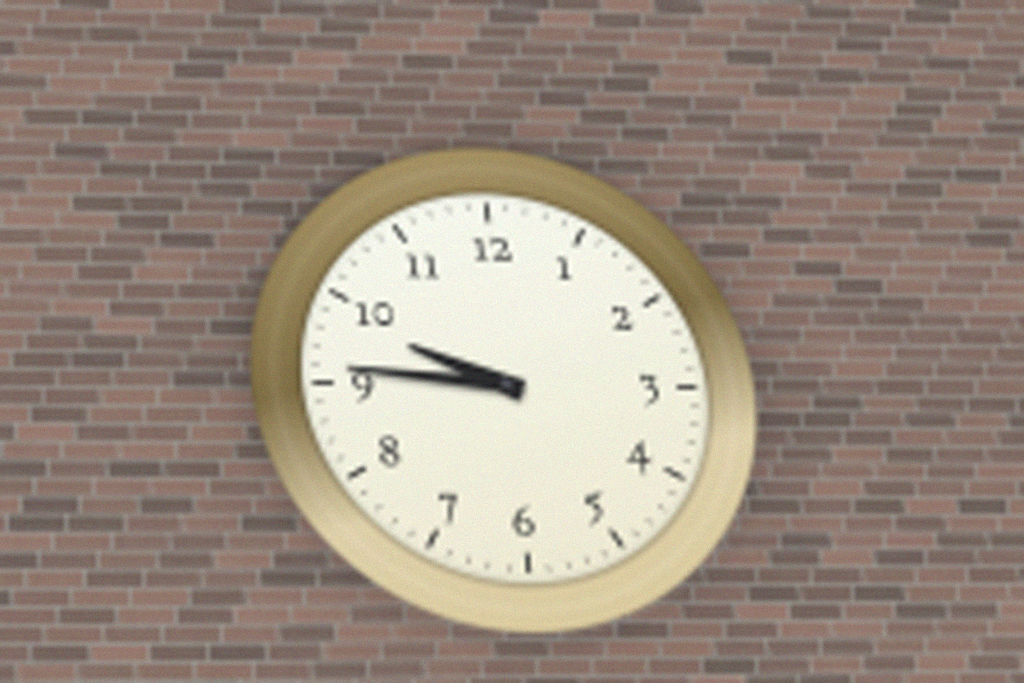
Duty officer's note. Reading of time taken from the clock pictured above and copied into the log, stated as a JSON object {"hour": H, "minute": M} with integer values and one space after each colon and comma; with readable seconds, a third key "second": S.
{"hour": 9, "minute": 46}
